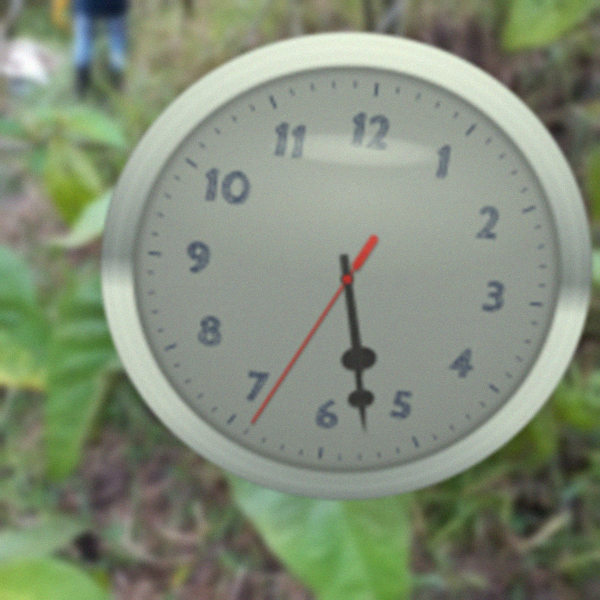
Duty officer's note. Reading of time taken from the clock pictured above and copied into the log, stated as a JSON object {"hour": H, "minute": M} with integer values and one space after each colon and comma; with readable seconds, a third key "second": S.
{"hour": 5, "minute": 27, "second": 34}
